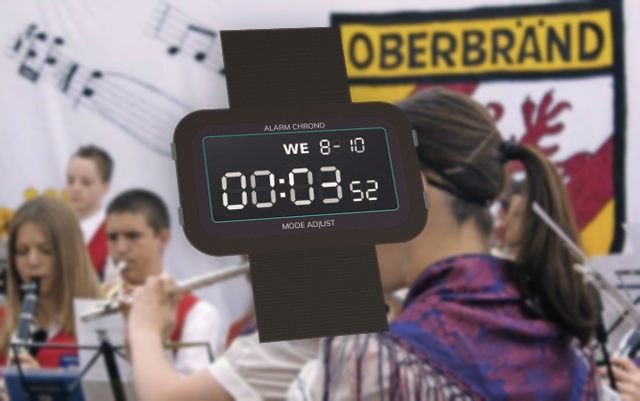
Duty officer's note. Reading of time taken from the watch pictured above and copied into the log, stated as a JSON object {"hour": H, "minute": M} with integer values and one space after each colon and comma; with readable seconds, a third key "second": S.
{"hour": 0, "minute": 3, "second": 52}
